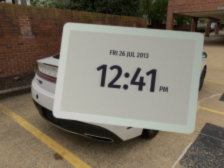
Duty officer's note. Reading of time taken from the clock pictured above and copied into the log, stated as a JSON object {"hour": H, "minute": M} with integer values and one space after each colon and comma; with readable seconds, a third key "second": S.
{"hour": 12, "minute": 41}
